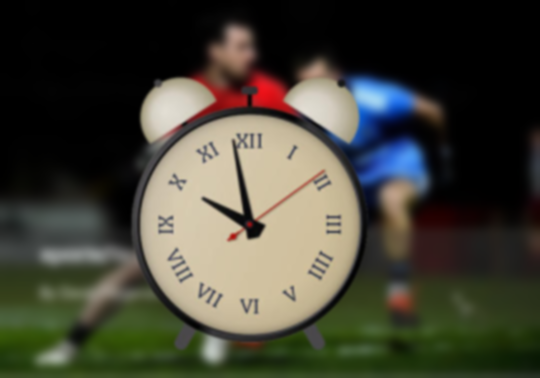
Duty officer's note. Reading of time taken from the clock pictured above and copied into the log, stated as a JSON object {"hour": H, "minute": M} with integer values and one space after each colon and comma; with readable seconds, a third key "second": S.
{"hour": 9, "minute": 58, "second": 9}
